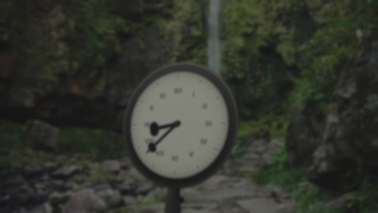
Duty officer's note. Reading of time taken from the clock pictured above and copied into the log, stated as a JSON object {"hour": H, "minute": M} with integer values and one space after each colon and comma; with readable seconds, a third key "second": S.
{"hour": 8, "minute": 38}
